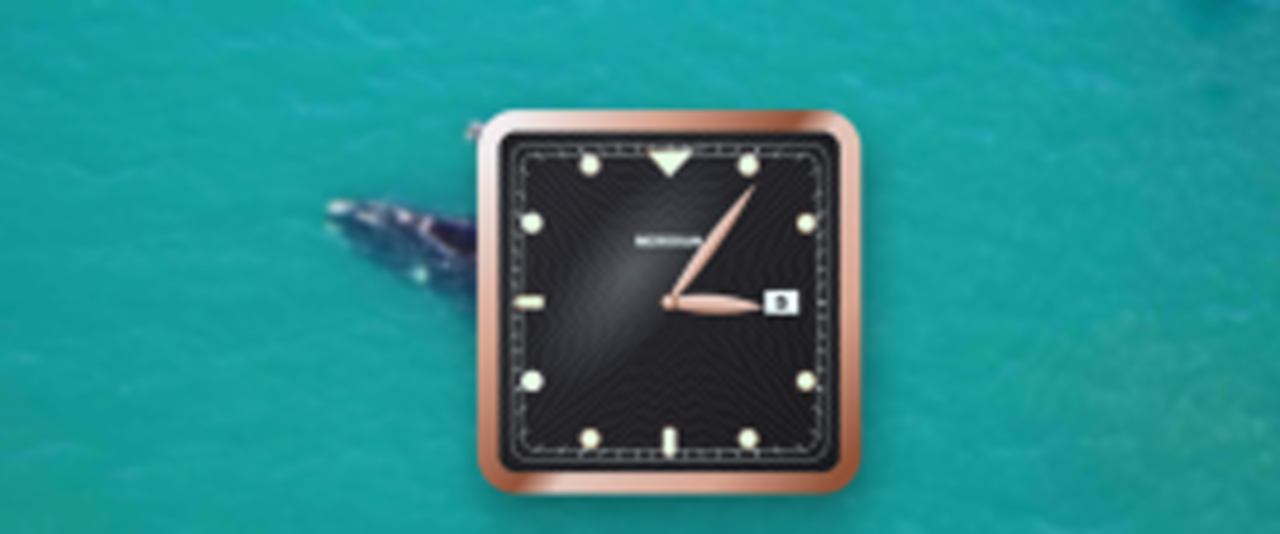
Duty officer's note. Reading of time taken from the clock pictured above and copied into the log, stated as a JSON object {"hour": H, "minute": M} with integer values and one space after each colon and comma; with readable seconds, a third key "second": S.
{"hour": 3, "minute": 6}
